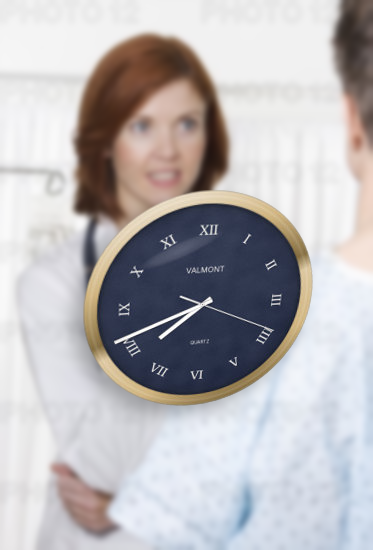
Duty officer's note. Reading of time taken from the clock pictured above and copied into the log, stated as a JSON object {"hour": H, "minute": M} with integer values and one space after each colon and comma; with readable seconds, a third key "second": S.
{"hour": 7, "minute": 41, "second": 19}
